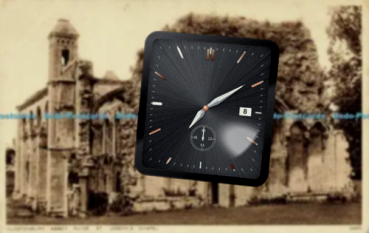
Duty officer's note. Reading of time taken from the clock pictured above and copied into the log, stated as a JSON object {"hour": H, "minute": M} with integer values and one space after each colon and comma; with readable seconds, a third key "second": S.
{"hour": 7, "minute": 9}
